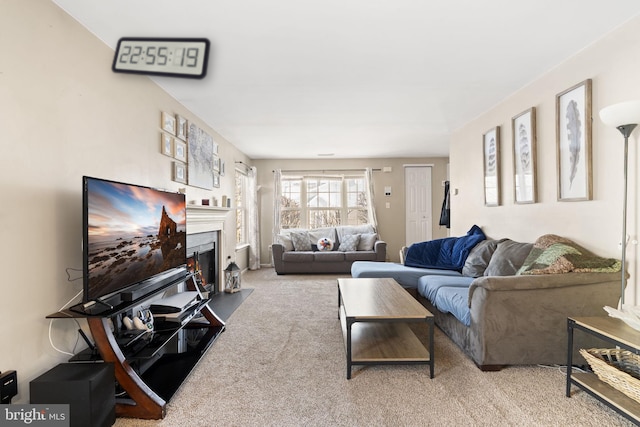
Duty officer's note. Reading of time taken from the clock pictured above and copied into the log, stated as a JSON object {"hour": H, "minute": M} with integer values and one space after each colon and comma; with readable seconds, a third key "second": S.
{"hour": 22, "minute": 55, "second": 19}
